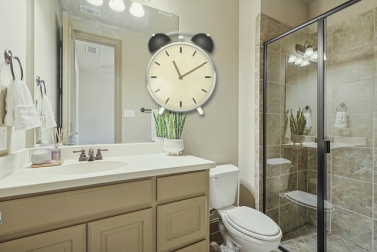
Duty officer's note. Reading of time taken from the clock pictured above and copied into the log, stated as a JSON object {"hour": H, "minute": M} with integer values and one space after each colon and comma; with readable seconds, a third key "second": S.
{"hour": 11, "minute": 10}
